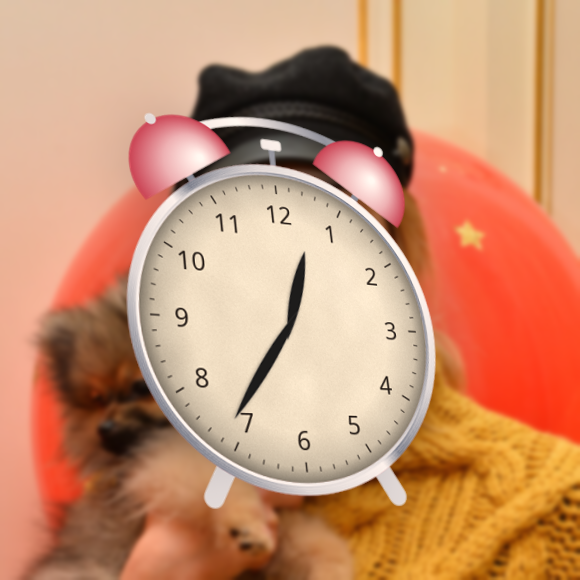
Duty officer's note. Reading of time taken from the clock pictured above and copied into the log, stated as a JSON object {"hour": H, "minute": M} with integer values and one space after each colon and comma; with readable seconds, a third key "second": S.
{"hour": 12, "minute": 36}
